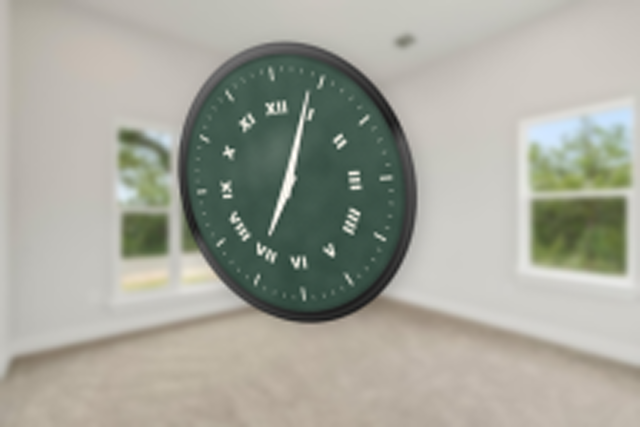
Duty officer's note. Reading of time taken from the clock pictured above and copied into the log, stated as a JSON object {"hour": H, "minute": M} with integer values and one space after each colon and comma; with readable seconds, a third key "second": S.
{"hour": 7, "minute": 4}
